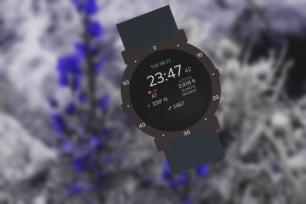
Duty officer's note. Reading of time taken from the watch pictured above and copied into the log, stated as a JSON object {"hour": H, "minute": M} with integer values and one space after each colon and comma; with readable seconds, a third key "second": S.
{"hour": 23, "minute": 47}
